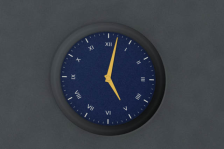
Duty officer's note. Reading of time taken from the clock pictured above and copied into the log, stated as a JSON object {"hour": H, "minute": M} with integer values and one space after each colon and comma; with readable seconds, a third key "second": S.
{"hour": 5, "minute": 2}
